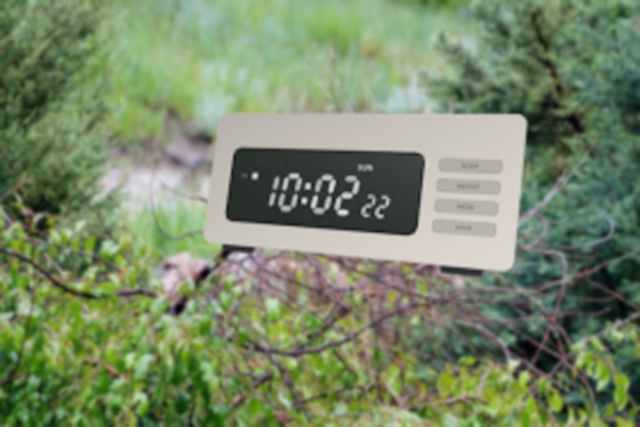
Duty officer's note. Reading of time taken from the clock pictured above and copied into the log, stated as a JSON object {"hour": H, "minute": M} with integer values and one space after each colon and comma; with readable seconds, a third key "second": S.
{"hour": 10, "minute": 2, "second": 22}
